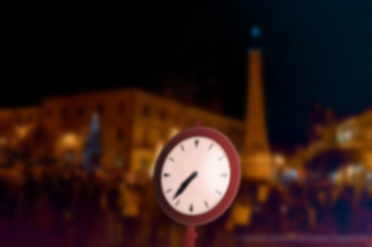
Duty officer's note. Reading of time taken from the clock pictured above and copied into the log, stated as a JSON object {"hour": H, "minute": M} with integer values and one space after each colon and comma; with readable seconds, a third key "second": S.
{"hour": 7, "minute": 37}
